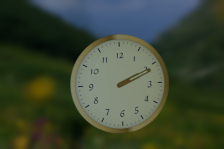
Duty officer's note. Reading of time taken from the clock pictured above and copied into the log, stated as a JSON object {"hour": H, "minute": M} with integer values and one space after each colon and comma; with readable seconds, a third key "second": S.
{"hour": 2, "minute": 11}
